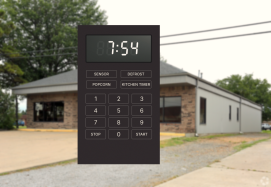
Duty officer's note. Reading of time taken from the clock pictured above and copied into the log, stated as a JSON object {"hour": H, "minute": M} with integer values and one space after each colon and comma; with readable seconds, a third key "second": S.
{"hour": 7, "minute": 54}
